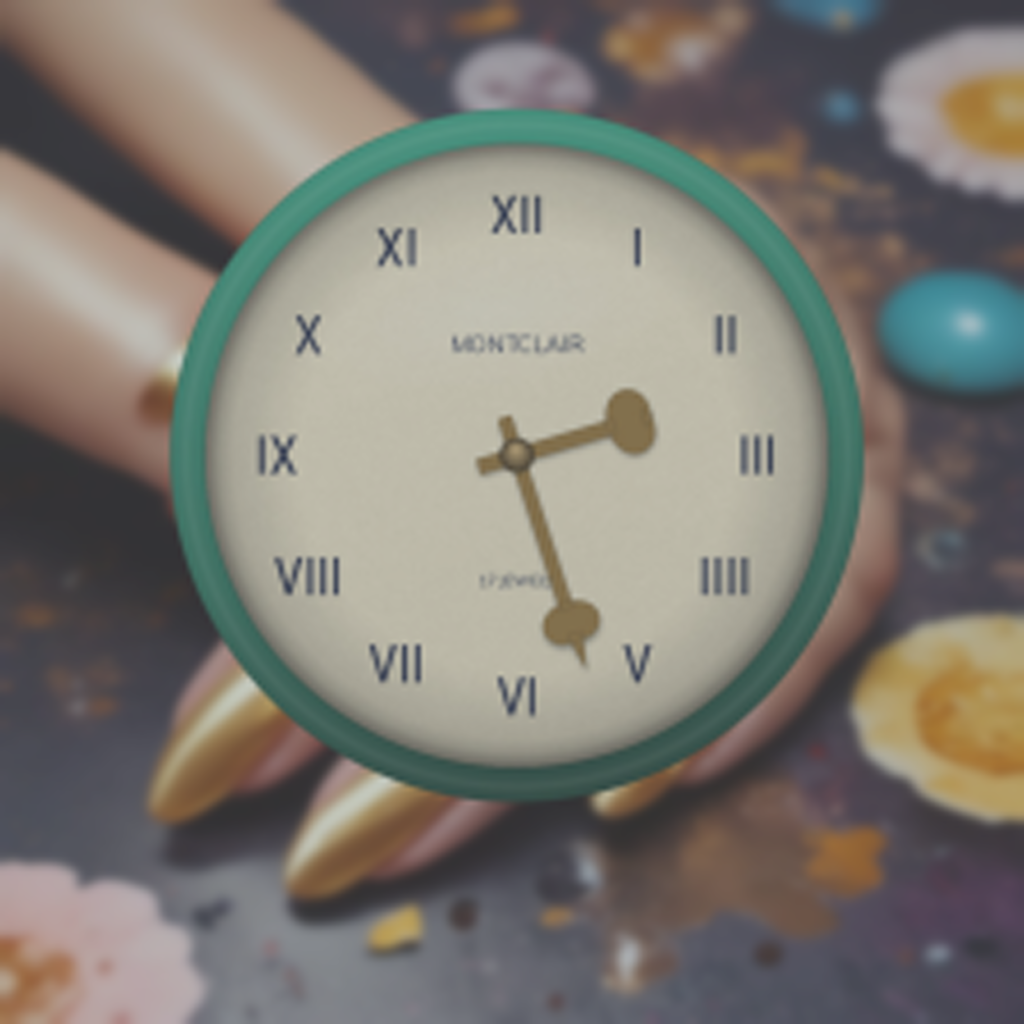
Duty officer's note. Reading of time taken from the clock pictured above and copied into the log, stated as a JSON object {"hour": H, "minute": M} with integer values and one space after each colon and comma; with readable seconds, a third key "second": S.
{"hour": 2, "minute": 27}
